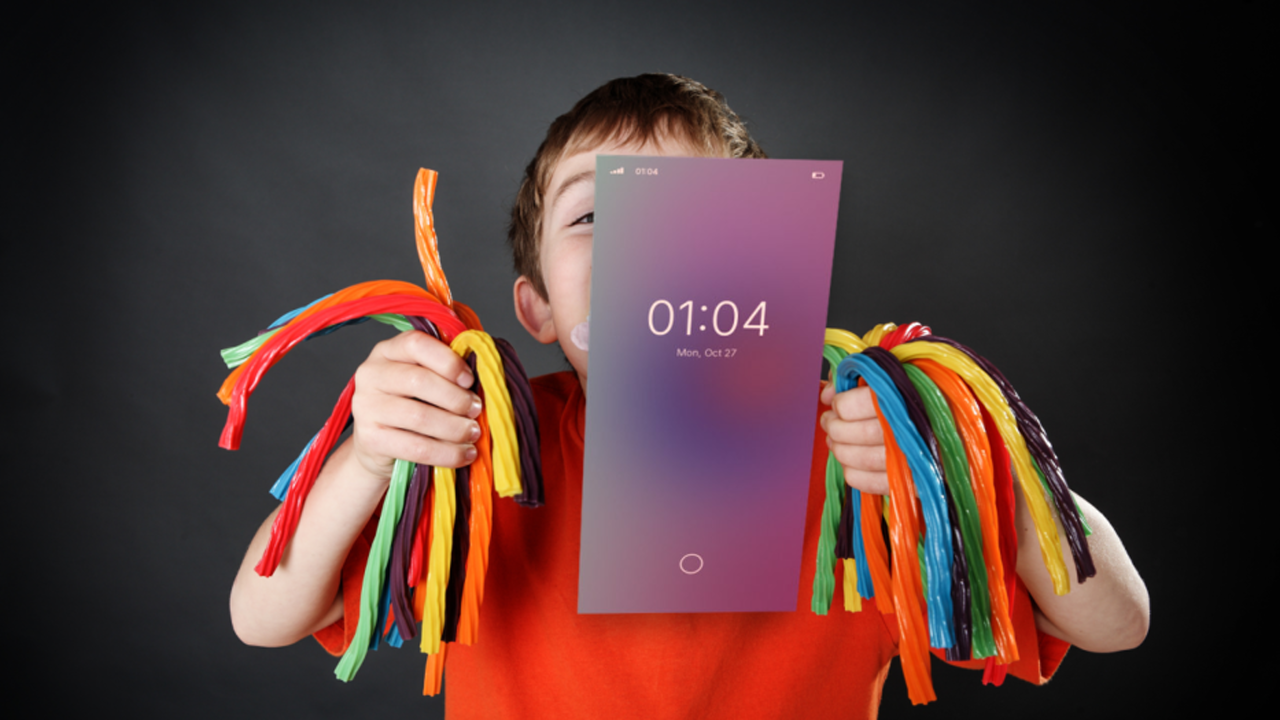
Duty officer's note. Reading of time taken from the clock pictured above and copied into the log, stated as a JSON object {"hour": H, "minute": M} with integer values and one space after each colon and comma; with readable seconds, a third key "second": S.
{"hour": 1, "minute": 4}
